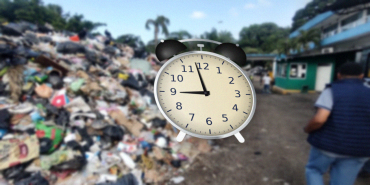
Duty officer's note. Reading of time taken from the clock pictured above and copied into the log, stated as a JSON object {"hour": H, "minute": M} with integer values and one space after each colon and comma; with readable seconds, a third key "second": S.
{"hour": 8, "minute": 58}
